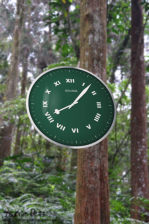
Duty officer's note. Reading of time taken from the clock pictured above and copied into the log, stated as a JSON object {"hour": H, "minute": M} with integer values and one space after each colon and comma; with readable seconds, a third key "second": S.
{"hour": 8, "minute": 7}
